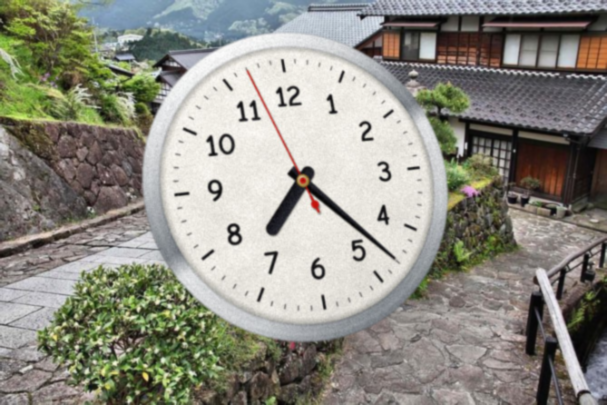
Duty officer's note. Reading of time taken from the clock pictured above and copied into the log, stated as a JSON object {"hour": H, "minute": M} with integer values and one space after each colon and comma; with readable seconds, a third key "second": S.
{"hour": 7, "minute": 22, "second": 57}
